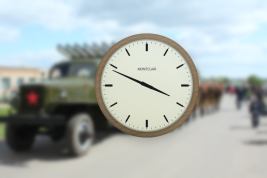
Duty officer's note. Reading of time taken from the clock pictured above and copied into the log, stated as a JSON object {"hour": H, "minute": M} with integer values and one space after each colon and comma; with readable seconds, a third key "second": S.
{"hour": 3, "minute": 49}
